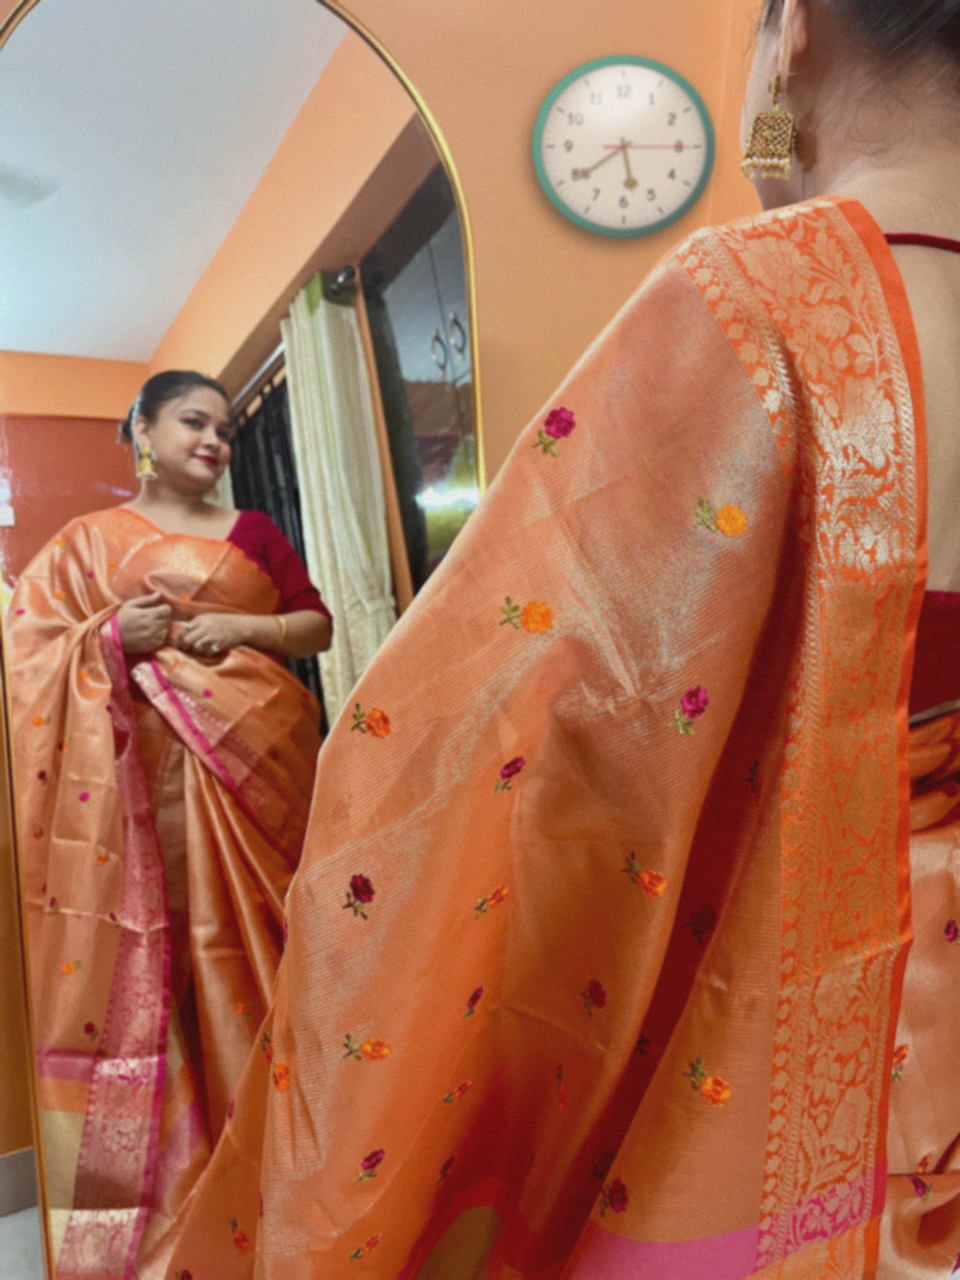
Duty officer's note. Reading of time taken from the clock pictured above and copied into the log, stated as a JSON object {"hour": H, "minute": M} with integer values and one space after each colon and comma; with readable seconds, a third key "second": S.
{"hour": 5, "minute": 39, "second": 15}
